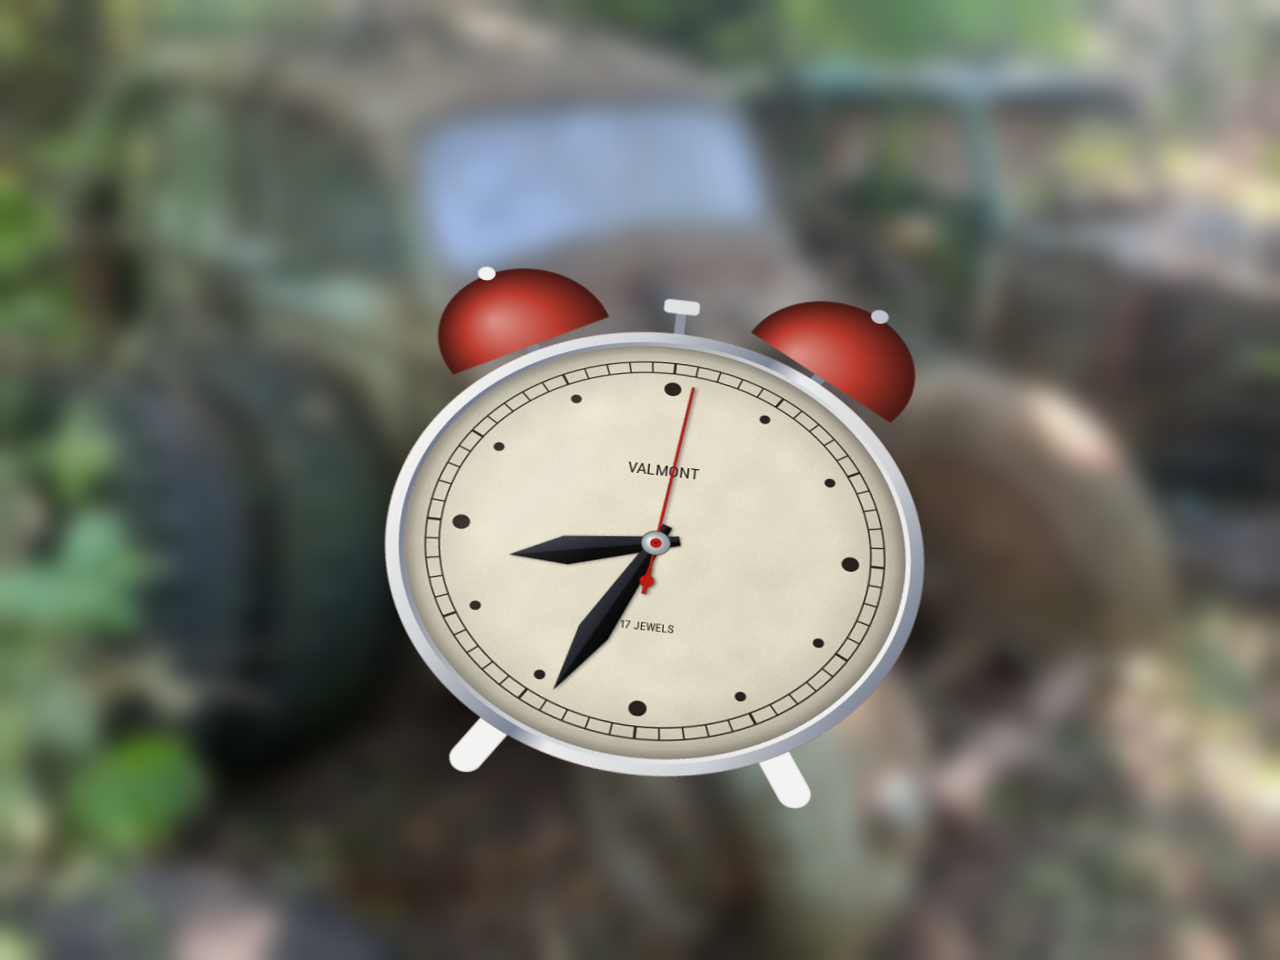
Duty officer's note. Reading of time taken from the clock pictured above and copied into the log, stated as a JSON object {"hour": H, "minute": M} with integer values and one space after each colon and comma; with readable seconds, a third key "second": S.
{"hour": 8, "minute": 34, "second": 1}
